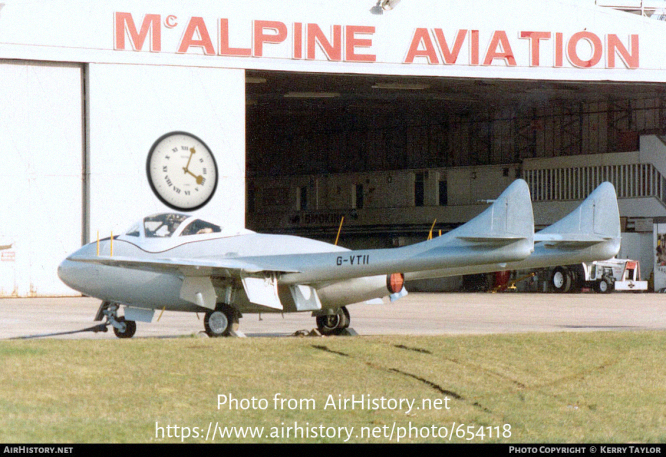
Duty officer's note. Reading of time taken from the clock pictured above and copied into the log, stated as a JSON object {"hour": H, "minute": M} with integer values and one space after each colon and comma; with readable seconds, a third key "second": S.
{"hour": 4, "minute": 4}
